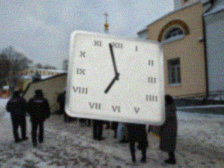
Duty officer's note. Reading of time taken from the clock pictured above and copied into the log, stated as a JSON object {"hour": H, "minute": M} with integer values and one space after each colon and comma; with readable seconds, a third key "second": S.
{"hour": 6, "minute": 58}
